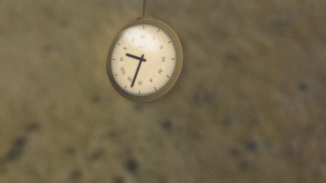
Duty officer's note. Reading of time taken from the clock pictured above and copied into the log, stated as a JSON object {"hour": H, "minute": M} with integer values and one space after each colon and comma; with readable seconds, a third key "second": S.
{"hour": 9, "minute": 33}
